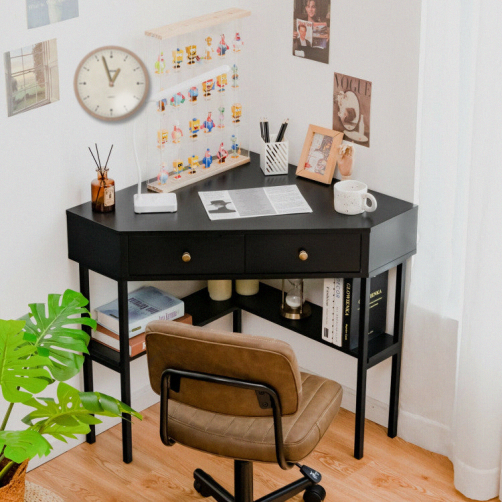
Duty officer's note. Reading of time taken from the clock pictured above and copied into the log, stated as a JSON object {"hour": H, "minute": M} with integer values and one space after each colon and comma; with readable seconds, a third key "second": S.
{"hour": 12, "minute": 57}
